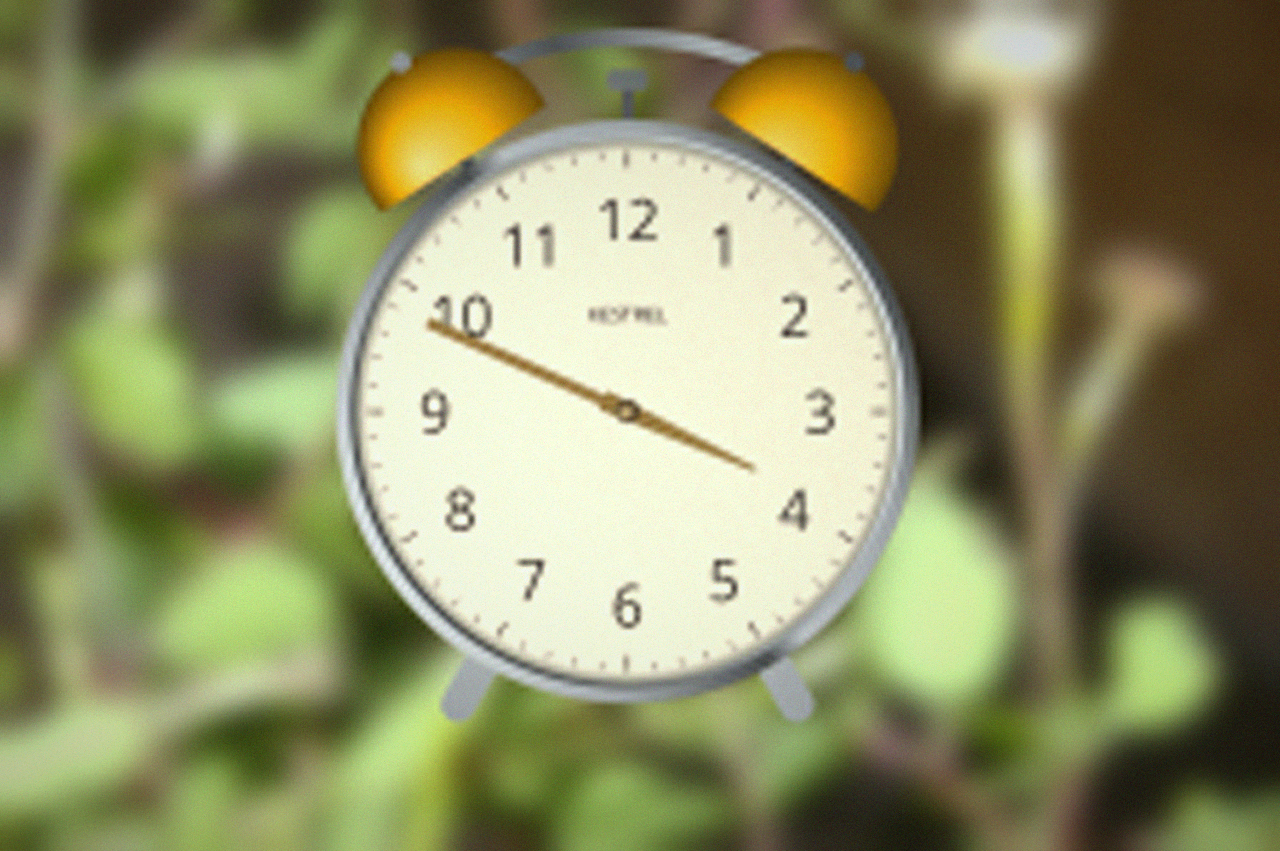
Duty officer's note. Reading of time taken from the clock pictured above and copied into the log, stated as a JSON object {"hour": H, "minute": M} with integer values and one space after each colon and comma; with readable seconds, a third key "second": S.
{"hour": 3, "minute": 49}
